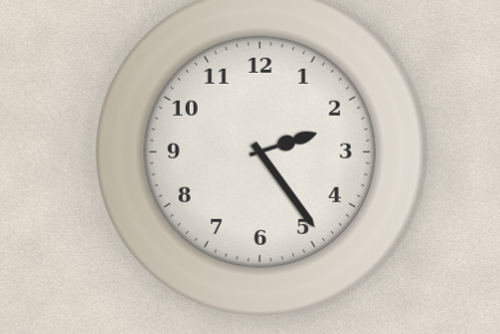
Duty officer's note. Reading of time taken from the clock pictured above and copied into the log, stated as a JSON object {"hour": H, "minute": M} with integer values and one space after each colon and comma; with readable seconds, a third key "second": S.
{"hour": 2, "minute": 24}
